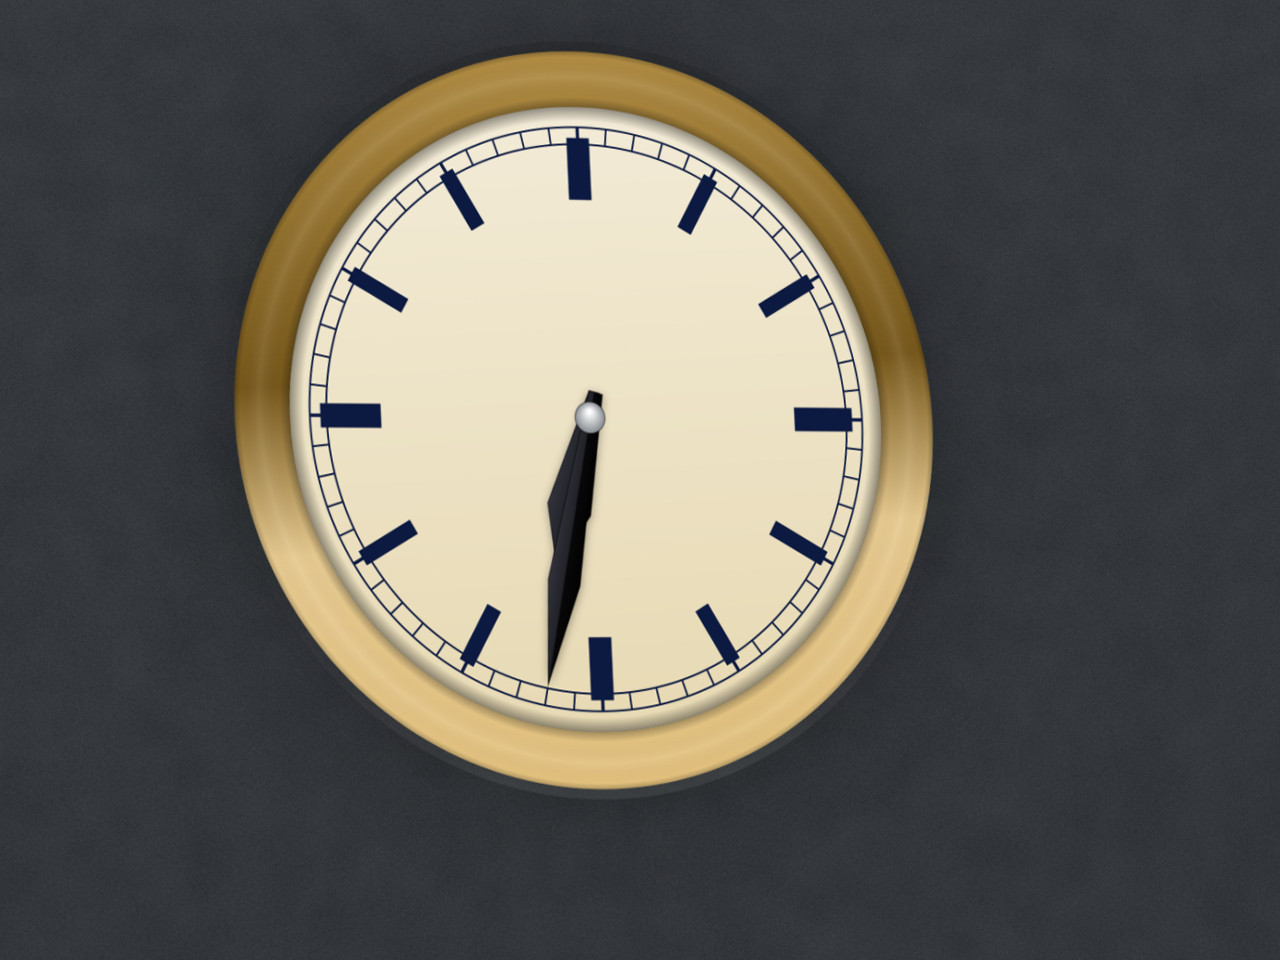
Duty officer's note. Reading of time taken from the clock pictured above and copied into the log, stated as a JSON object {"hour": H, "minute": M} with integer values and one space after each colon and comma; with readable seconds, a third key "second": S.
{"hour": 6, "minute": 32}
